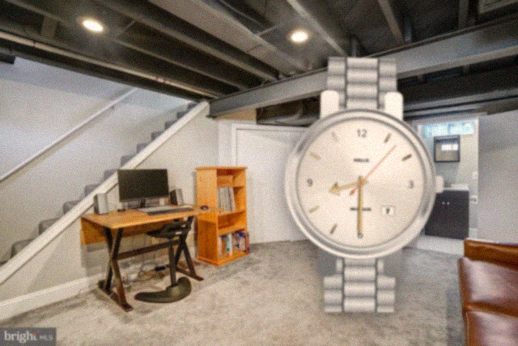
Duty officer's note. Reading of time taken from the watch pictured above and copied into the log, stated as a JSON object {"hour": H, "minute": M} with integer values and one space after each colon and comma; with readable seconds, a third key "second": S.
{"hour": 8, "minute": 30, "second": 7}
